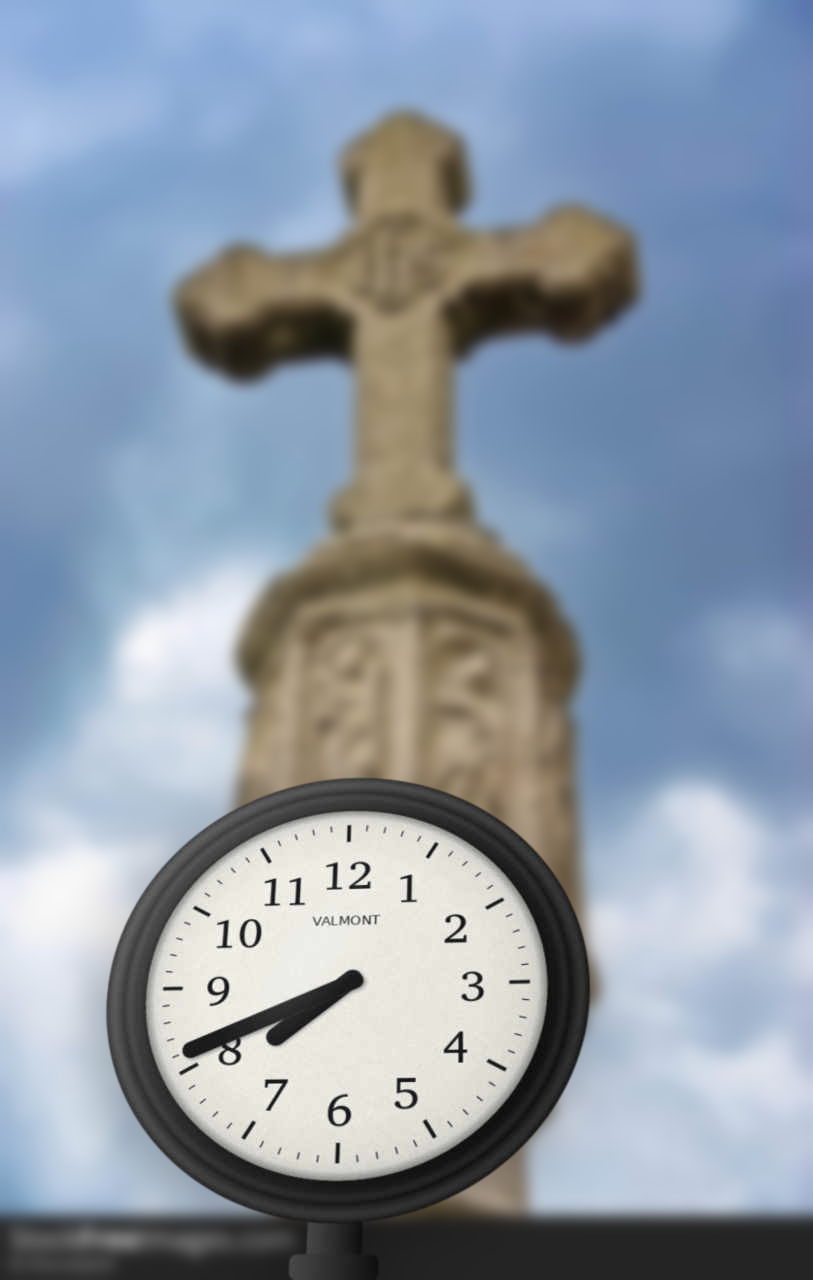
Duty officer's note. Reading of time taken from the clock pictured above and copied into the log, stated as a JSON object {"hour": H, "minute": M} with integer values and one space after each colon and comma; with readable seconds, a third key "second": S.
{"hour": 7, "minute": 41}
